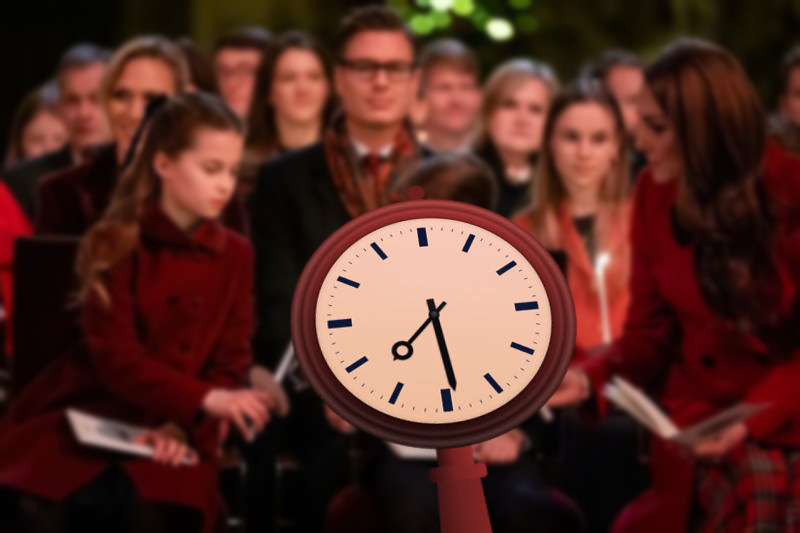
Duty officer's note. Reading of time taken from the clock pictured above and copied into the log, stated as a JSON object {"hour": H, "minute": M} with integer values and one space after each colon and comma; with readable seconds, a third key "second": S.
{"hour": 7, "minute": 29}
